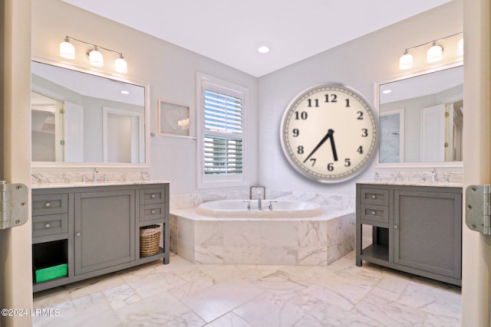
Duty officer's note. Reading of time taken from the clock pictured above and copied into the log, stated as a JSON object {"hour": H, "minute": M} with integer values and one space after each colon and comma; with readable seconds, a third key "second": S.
{"hour": 5, "minute": 37}
